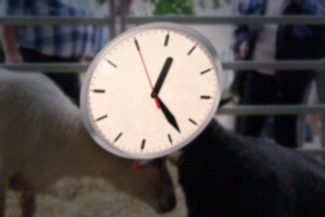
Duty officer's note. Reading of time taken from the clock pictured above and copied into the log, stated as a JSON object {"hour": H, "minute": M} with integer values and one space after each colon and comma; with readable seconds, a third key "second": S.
{"hour": 12, "minute": 22, "second": 55}
